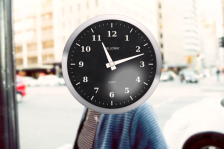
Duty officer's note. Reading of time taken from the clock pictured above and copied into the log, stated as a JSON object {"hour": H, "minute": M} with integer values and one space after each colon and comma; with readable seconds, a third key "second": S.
{"hour": 11, "minute": 12}
